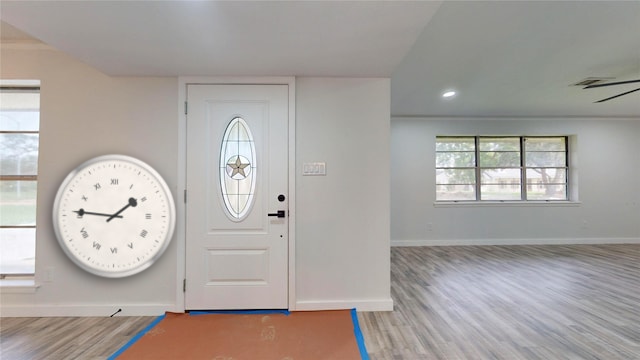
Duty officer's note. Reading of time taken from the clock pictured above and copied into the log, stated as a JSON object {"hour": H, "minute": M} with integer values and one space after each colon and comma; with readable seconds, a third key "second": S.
{"hour": 1, "minute": 46}
